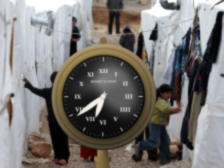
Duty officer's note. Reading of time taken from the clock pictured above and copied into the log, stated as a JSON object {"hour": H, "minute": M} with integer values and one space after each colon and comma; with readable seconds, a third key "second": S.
{"hour": 6, "minute": 39}
